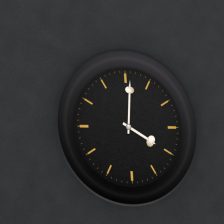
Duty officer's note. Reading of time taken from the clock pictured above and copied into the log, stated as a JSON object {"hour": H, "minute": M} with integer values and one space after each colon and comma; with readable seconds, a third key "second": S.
{"hour": 4, "minute": 1}
